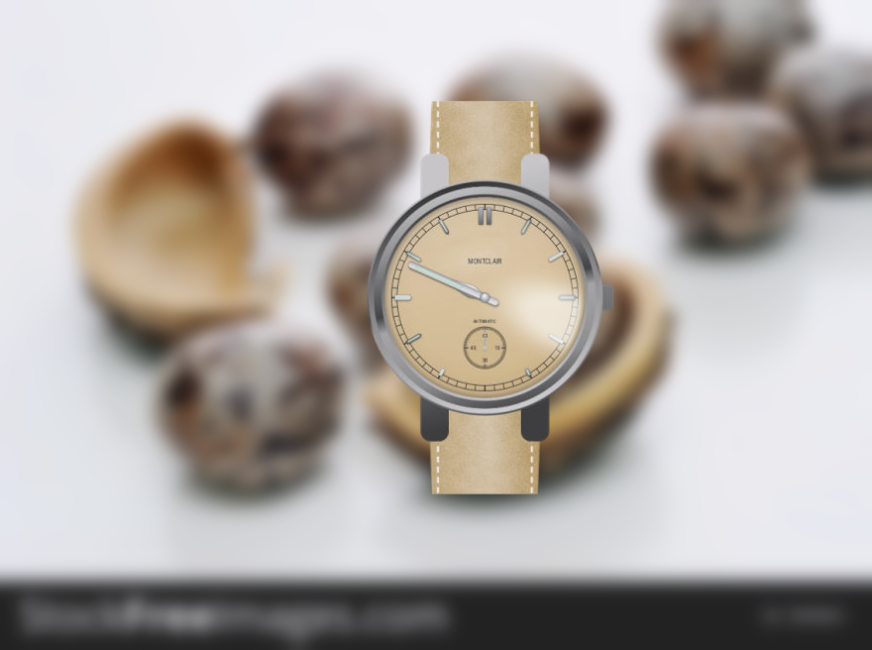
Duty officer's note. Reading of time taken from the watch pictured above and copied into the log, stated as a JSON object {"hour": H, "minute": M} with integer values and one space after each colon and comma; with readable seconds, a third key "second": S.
{"hour": 9, "minute": 49}
